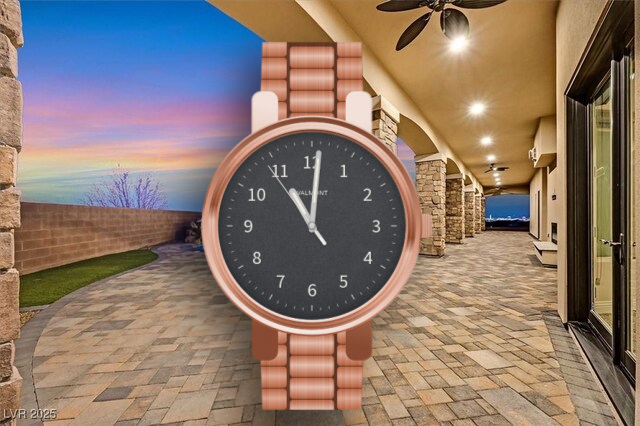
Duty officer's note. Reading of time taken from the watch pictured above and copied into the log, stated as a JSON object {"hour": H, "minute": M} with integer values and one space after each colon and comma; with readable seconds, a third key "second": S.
{"hour": 11, "minute": 0, "second": 54}
